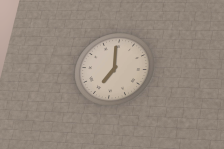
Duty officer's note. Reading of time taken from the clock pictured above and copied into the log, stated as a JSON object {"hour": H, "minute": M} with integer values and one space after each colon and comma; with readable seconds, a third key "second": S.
{"hour": 6, "minute": 59}
